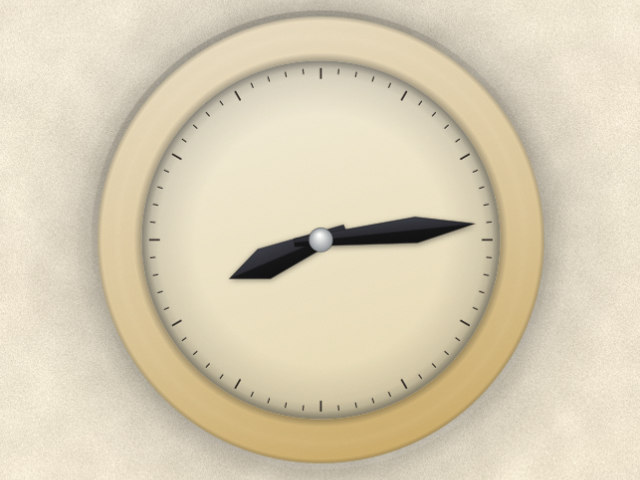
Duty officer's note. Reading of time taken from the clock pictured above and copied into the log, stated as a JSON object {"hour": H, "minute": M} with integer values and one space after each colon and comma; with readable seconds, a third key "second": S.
{"hour": 8, "minute": 14}
